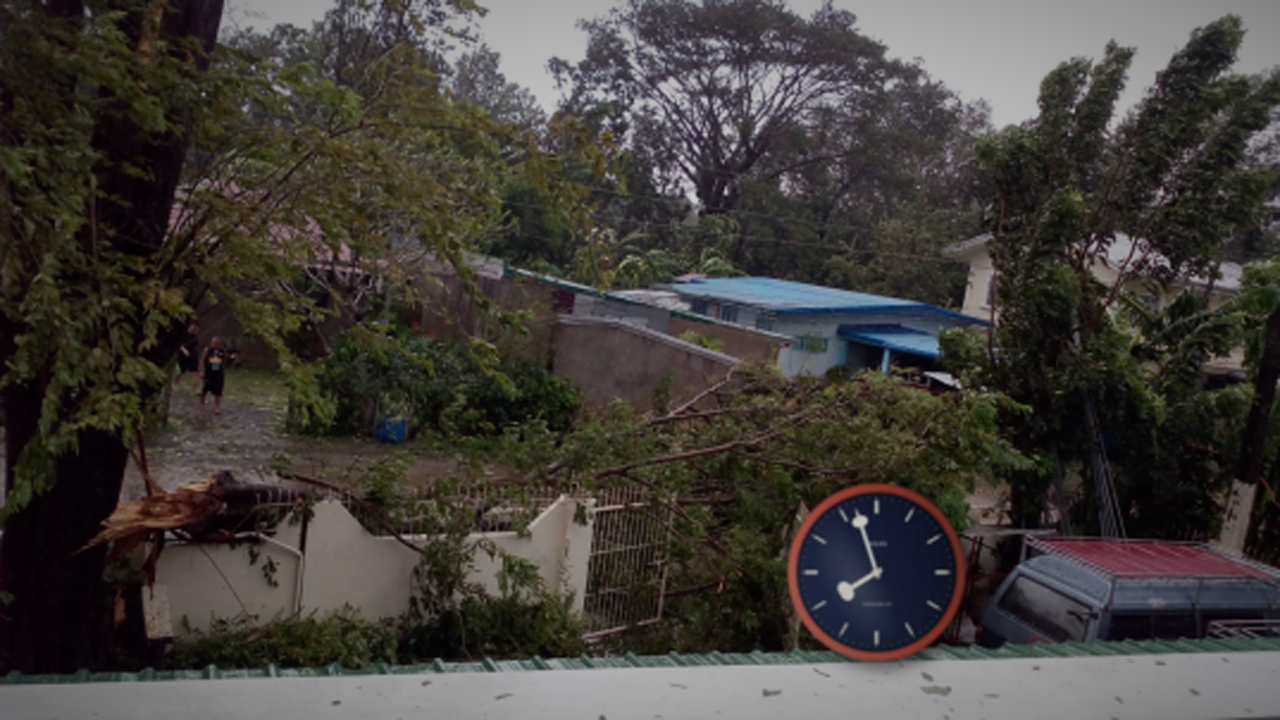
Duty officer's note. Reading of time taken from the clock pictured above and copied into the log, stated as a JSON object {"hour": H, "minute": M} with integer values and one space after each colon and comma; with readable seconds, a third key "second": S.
{"hour": 7, "minute": 57}
